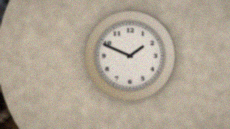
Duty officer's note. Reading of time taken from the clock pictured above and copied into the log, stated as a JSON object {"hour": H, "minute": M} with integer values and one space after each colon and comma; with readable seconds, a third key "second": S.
{"hour": 1, "minute": 49}
